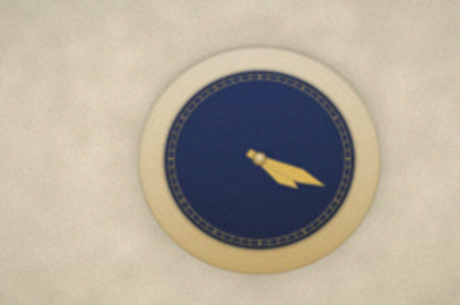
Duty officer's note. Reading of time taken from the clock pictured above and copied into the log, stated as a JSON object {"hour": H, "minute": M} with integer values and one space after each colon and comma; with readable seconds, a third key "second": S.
{"hour": 4, "minute": 19}
